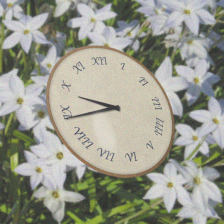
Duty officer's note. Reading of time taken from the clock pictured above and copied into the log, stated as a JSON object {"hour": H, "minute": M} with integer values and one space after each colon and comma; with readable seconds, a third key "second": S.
{"hour": 9, "minute": 44}
